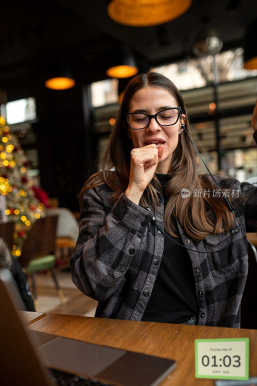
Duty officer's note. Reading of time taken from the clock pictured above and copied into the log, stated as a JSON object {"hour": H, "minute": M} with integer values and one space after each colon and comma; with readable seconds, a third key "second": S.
{"hour": 1, "minute": 3}
